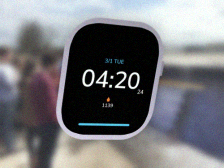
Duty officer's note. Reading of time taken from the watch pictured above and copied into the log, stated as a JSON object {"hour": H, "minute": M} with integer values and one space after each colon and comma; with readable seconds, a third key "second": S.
{"hour": 4, "minute": 20}
